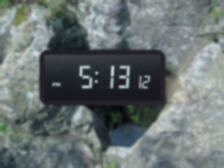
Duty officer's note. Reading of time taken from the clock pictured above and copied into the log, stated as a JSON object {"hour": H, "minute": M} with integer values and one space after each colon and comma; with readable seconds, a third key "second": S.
{"hour": 5, "minute": 13, "second": 12}
